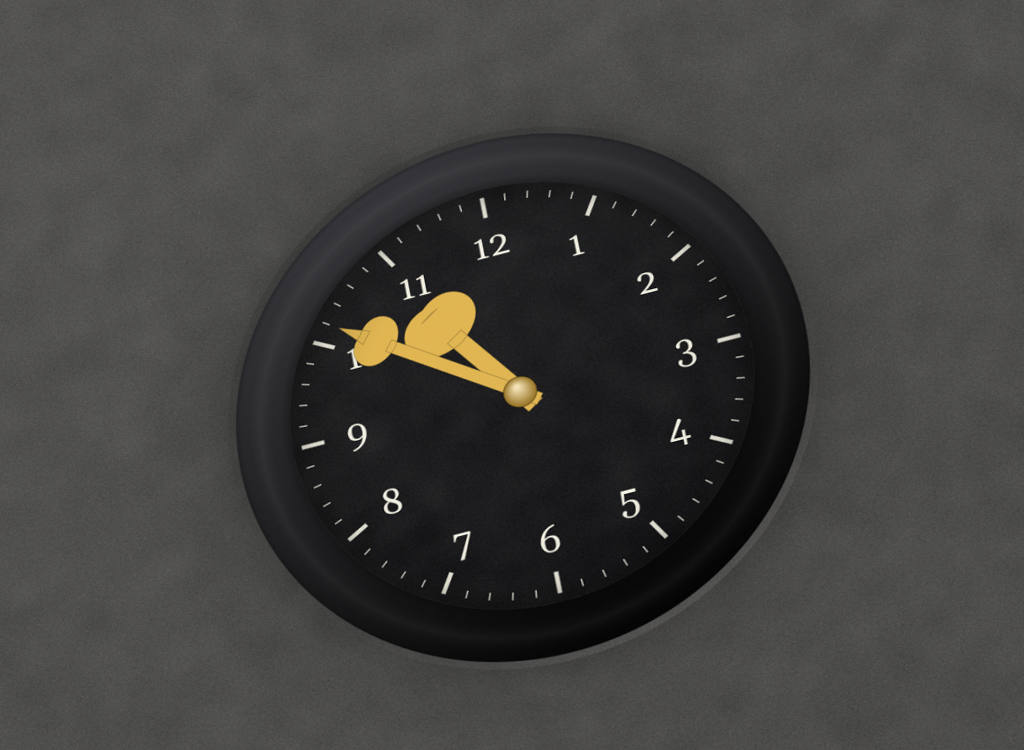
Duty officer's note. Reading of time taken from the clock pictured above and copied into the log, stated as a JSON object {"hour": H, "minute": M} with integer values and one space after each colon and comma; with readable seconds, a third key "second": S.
{"hour": 10, "minute": 51}
